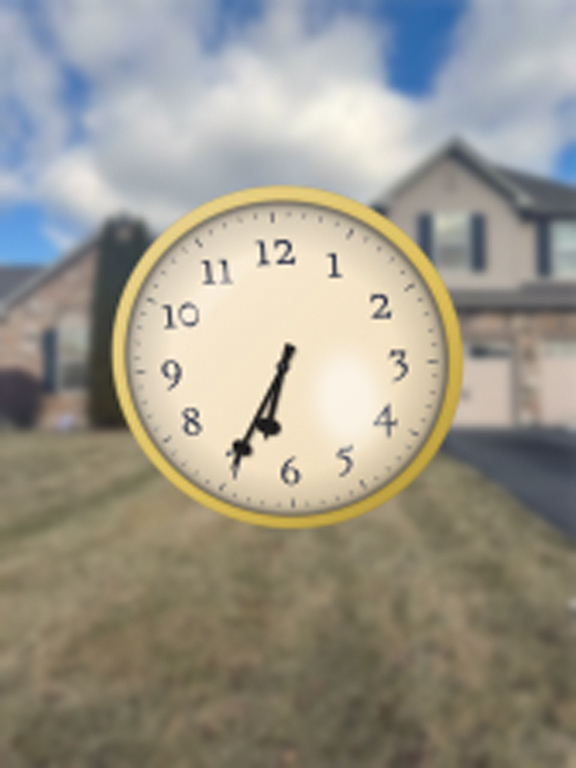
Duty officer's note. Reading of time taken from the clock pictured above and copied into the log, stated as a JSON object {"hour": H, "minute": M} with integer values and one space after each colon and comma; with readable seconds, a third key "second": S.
{"hour": 6, "minute": 35}
